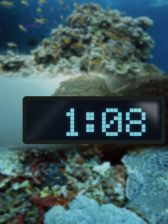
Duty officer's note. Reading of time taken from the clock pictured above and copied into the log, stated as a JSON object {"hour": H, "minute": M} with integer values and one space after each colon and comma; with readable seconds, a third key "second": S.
{"hour": 1, "minute": 8}
